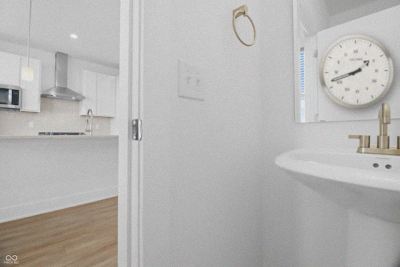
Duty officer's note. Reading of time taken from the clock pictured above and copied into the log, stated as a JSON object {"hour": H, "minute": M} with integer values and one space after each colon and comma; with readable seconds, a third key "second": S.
{"hour": 1, "minute": 42}
